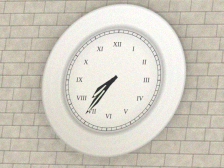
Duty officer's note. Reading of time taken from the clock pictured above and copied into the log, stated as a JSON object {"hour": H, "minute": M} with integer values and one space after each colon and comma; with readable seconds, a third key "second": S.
{"hour": 7, "minute": 36}
